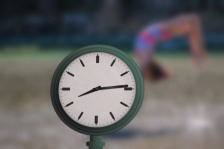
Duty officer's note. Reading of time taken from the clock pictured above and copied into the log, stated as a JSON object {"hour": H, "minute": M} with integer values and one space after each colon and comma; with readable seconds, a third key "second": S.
{"hour": 8, "minute": 14}
